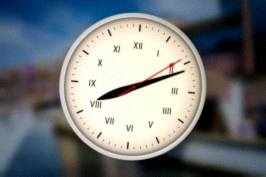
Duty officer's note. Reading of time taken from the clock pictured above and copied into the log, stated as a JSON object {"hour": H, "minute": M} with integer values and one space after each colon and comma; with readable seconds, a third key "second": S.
{"hour": 8, "minute": 11, "second": 9}
